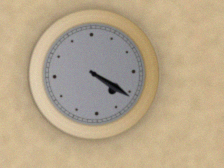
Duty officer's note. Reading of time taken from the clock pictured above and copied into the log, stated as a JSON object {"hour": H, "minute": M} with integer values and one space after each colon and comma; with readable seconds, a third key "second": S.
{"hour": 4, "minute": 21}
